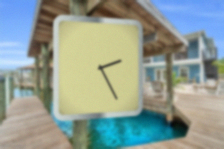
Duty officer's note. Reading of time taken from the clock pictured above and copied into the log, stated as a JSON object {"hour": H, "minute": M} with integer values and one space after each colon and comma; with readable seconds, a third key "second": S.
{"hour": 2, "minute": 25}
